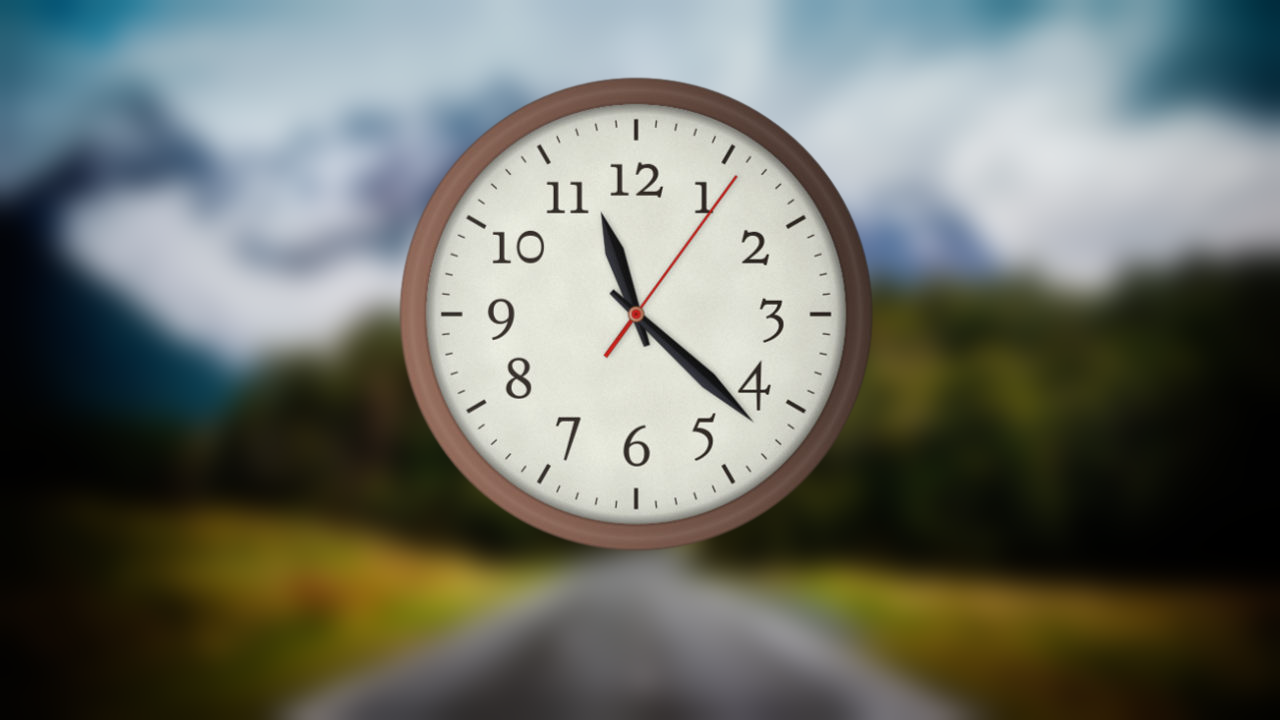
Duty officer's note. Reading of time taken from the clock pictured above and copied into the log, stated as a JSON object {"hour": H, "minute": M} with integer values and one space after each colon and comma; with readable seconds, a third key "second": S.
{"hour": 11, "minute": 22, "second": 6}
